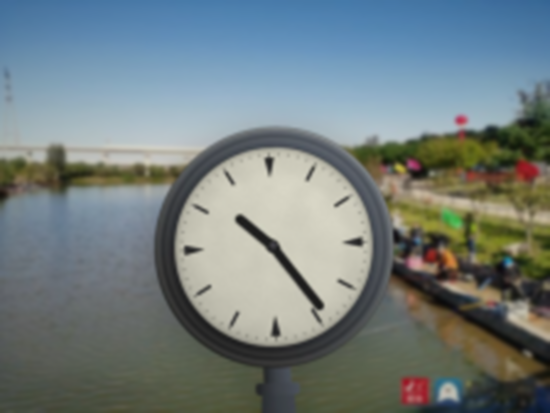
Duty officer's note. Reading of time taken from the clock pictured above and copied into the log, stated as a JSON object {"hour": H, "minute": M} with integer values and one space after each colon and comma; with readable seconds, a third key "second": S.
{"hour": 10, "minute": 24}
